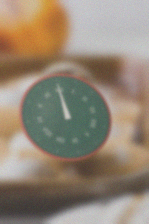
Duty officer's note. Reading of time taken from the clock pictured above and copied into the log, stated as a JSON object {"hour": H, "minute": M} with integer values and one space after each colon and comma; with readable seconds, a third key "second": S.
{"hour": 12, "minute": 0}
